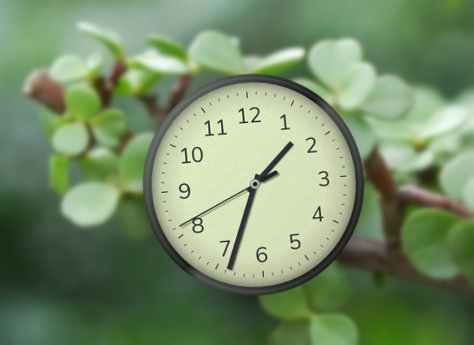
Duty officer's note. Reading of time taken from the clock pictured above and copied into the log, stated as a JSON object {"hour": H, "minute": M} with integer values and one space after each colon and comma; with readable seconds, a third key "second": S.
{"hour": 1, "minute": 33, "second": 41}
